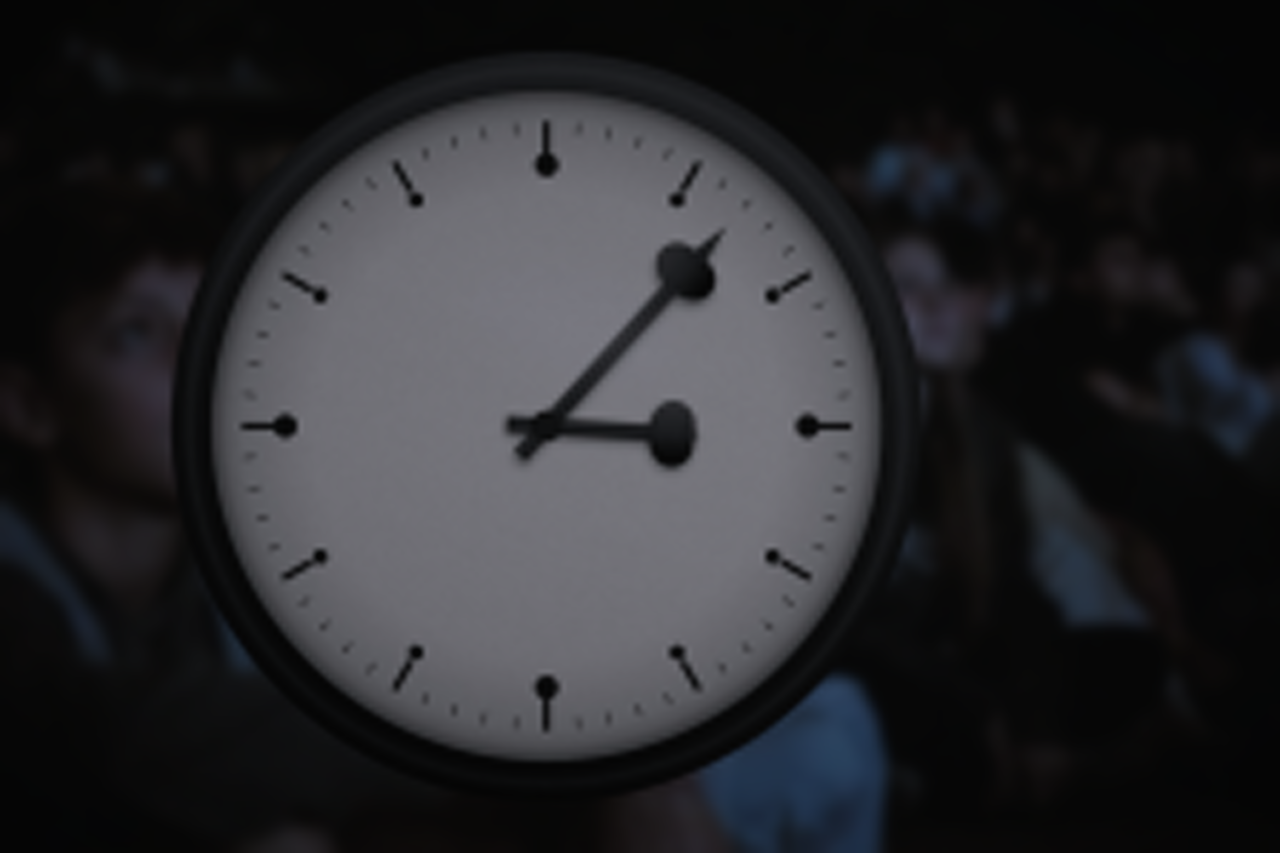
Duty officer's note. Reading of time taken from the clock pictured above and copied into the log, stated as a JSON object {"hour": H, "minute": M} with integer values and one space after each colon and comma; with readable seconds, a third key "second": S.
{"hour": 3, "minute": 7}
